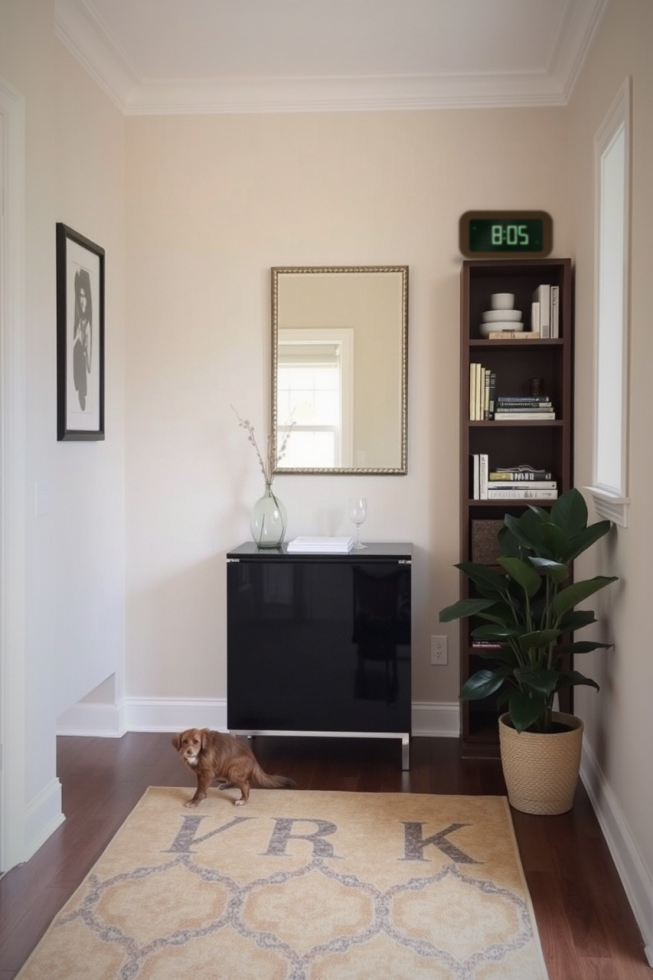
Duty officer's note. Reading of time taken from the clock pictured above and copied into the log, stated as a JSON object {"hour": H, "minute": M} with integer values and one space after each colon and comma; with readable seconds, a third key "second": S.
{"hour": 8, "minute": 5}
